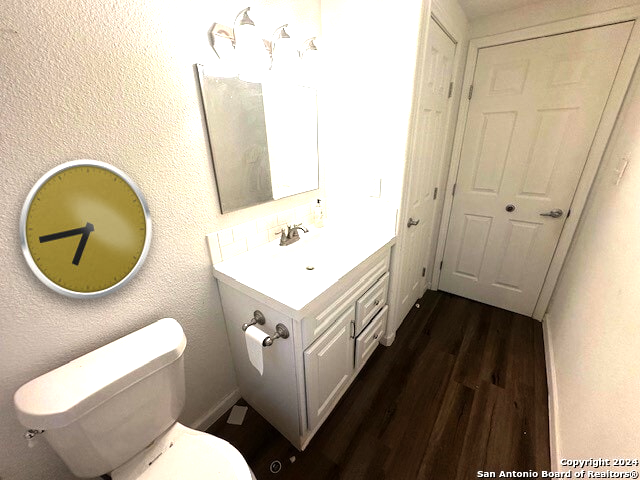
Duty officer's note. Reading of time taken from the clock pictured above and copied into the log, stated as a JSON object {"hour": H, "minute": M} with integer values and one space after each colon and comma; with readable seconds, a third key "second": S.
{"hour": 6, "minute": 43}
